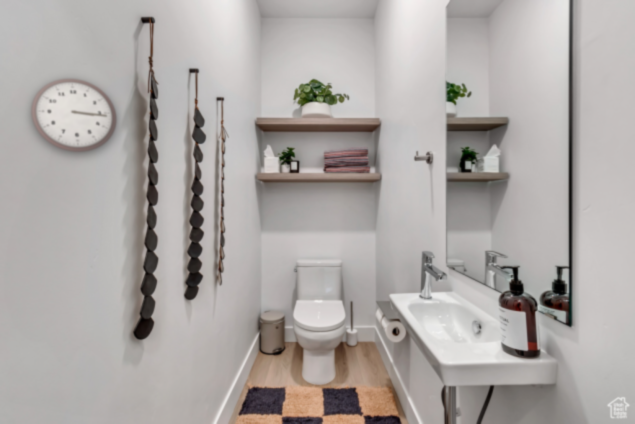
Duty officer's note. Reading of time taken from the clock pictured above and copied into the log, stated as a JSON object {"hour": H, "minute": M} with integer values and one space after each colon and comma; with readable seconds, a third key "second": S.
{"hour": 3, "minute": 16}
